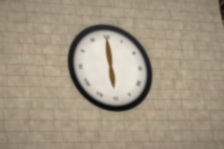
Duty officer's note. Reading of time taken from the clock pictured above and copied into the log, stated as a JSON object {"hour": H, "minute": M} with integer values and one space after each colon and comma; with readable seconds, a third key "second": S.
{"hour": 6, "minute": 0}
